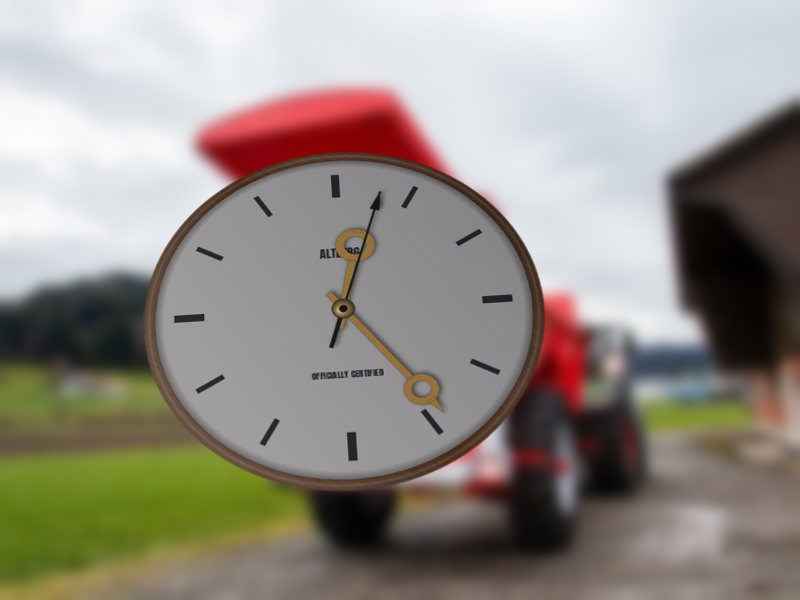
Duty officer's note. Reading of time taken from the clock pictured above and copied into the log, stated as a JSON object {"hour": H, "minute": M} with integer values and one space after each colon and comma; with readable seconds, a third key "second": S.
{"hour": 12, "minute": 24, "second": 3}
